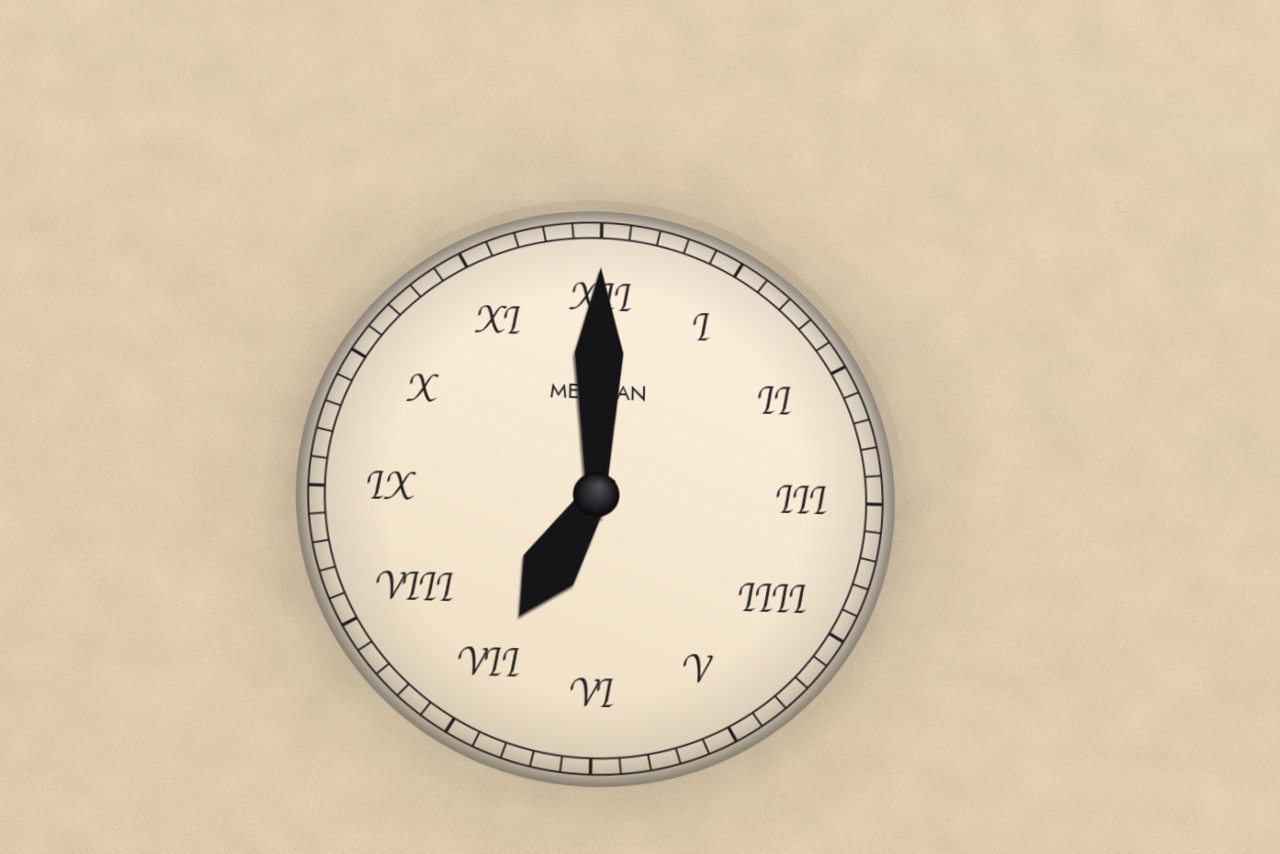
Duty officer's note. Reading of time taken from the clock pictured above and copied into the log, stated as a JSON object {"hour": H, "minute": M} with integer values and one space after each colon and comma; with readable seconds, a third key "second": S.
{"hour": 7, "minute": 0}
